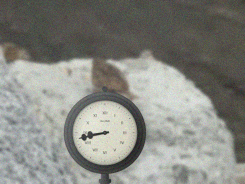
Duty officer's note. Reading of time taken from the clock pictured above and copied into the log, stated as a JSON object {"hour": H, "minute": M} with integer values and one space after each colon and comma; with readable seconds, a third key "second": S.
{"hour": 8, "minute": 43}
